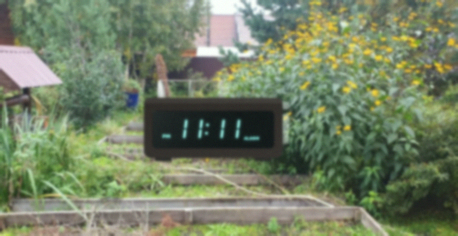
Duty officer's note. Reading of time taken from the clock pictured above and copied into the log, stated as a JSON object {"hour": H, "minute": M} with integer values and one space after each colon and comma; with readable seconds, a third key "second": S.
{"hour": 11, "minute": 11}
